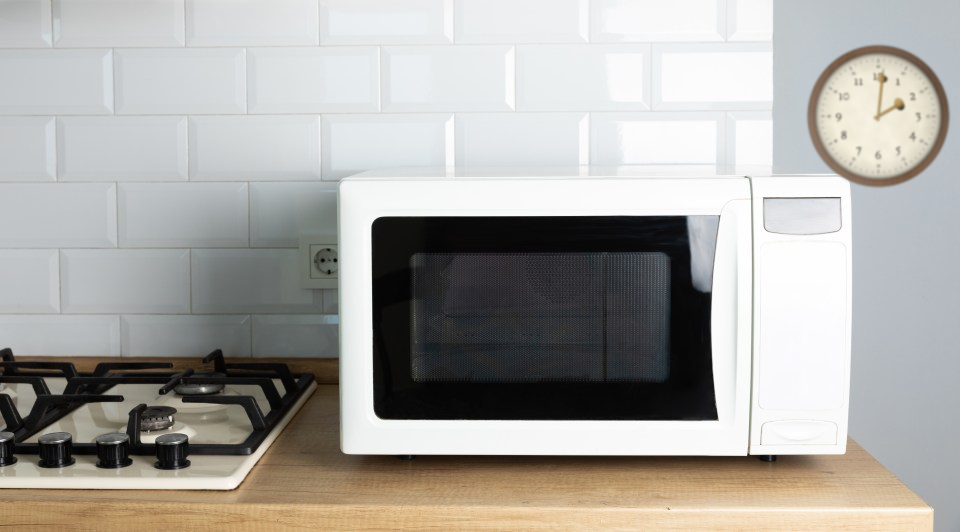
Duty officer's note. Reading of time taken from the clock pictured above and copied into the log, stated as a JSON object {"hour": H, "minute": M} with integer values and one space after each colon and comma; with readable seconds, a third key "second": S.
{"hour": 2, "minute": 1}
